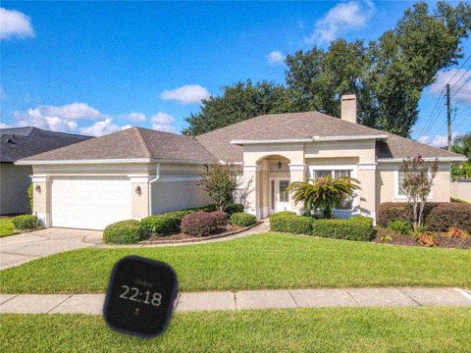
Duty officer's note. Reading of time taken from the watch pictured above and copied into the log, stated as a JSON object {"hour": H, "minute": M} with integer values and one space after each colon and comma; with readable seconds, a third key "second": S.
{"hour": 22, "minute": 18}
